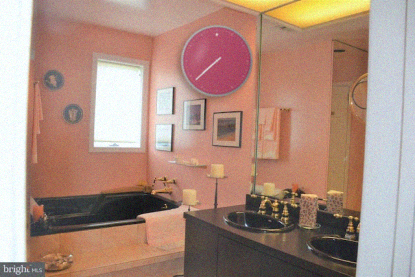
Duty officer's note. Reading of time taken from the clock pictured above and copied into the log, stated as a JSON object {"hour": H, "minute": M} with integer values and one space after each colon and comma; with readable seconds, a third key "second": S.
{"hour": 7, "minute": 38}
